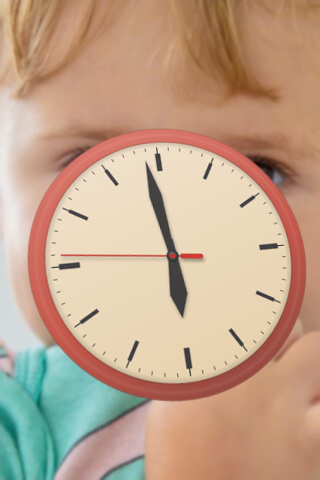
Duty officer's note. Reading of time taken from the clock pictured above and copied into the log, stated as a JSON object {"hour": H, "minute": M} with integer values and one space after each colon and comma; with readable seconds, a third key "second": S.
{"hour": 5, "minute": 58, "second": 46}
